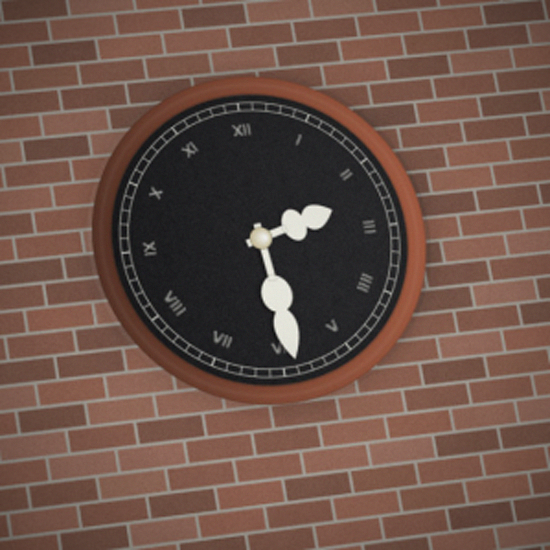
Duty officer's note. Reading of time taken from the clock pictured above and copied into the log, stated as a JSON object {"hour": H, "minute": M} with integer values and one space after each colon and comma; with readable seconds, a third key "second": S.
{"hour": 2, "minute": 29}
